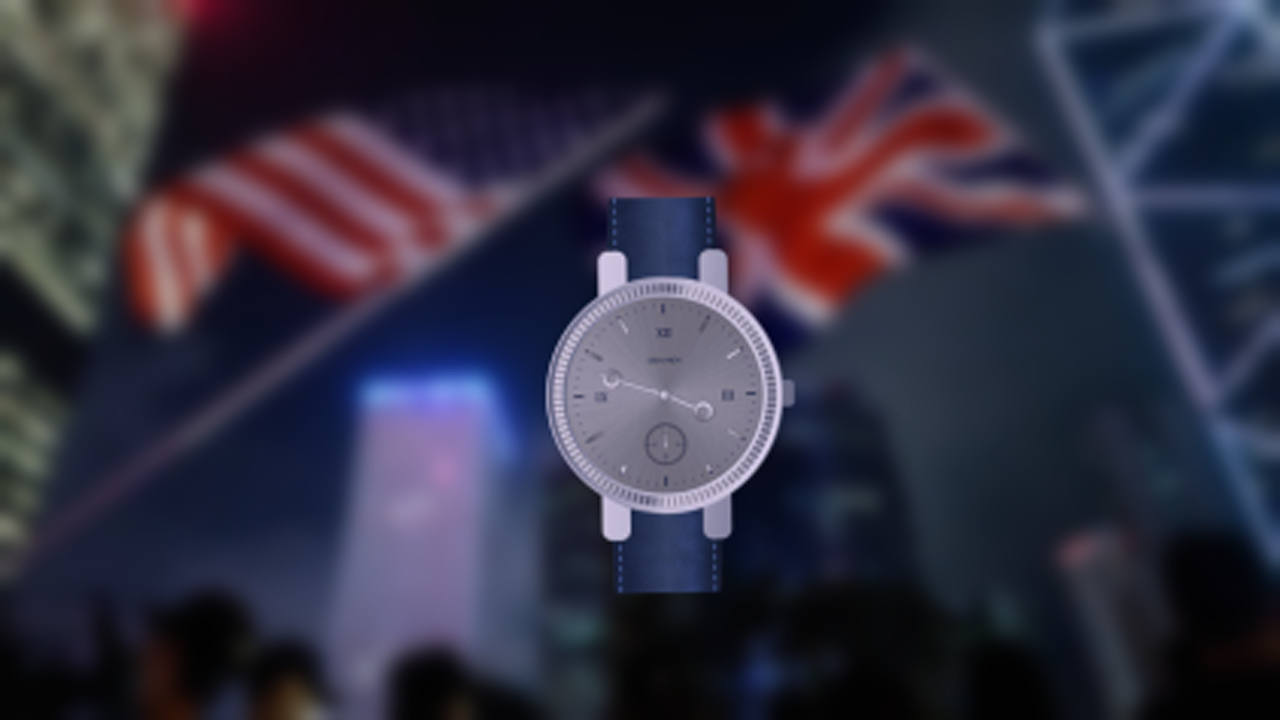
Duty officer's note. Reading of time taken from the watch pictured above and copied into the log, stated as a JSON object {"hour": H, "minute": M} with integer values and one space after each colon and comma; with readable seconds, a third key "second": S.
{"hour": 3, "minute": 48}
